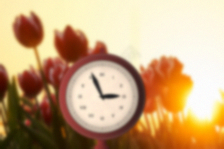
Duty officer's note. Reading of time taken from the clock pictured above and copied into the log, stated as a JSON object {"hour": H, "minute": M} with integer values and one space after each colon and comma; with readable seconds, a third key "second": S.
{"hour": 2, "minute": 56}
